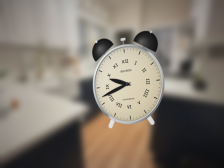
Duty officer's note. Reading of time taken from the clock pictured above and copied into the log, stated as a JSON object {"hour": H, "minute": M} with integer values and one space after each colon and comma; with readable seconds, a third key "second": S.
{"hour": 9, "minute": 42}
